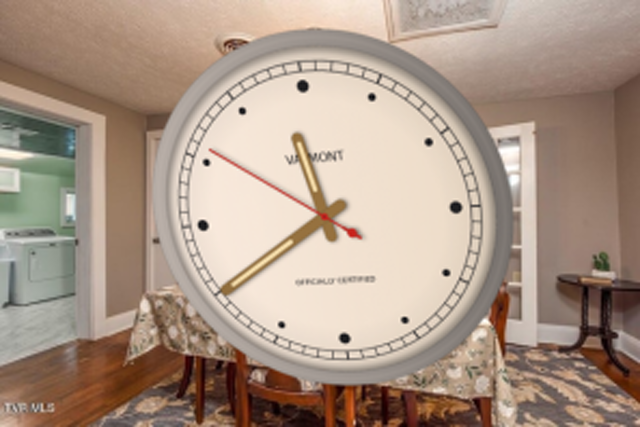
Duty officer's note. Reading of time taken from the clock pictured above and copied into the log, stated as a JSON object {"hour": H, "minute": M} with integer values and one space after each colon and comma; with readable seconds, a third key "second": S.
{"hour": 11, "minute": 39, "second": 51}
